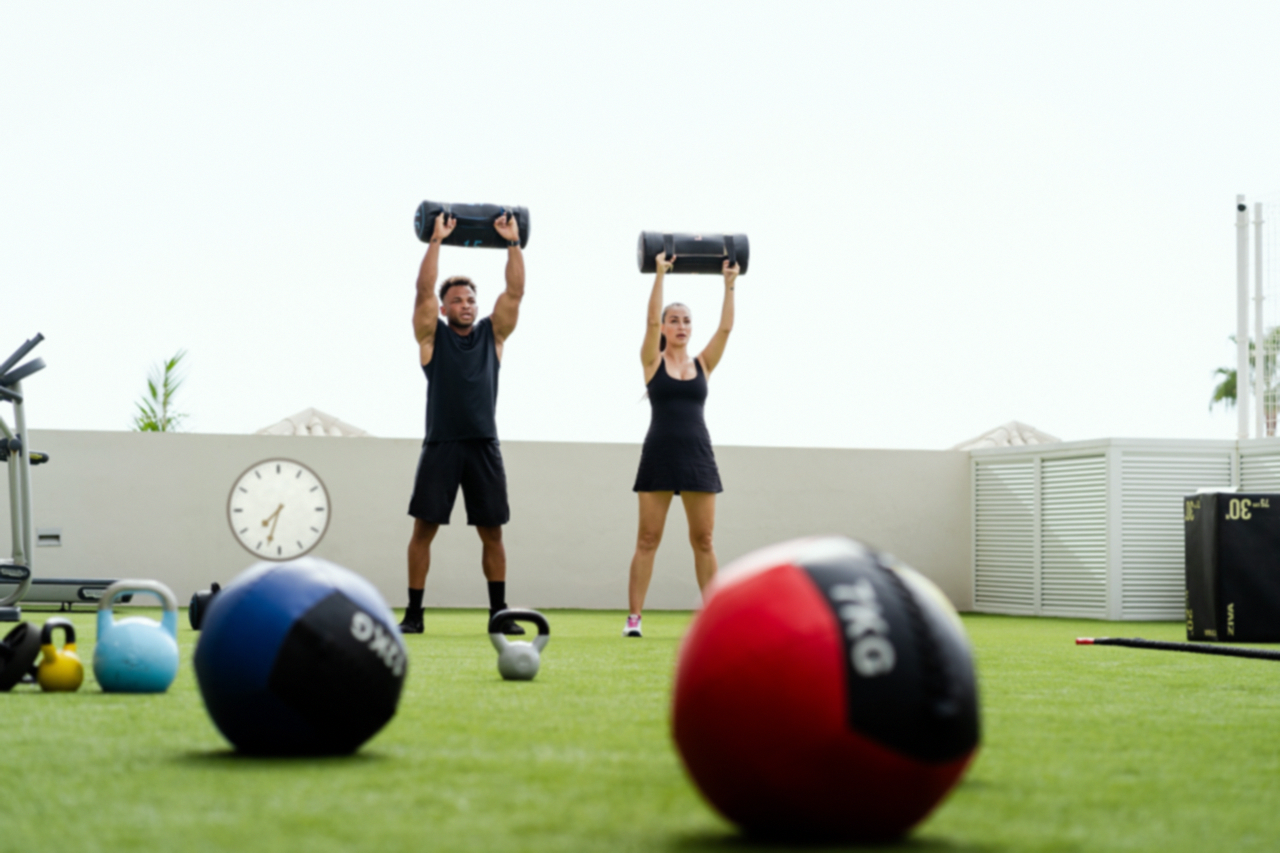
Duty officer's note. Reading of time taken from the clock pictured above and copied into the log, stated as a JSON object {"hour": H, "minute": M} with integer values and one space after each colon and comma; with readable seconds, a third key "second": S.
{"hour": 7, "minute": 33}
